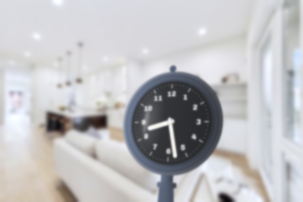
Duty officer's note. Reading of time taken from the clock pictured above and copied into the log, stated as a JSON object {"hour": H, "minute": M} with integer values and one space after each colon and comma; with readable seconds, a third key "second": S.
{"hour": 8, "minute": 28}
